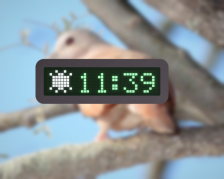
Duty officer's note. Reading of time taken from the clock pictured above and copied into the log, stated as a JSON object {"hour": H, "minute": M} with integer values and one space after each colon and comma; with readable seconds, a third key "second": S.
{"hour": 11, "minute": 39}
